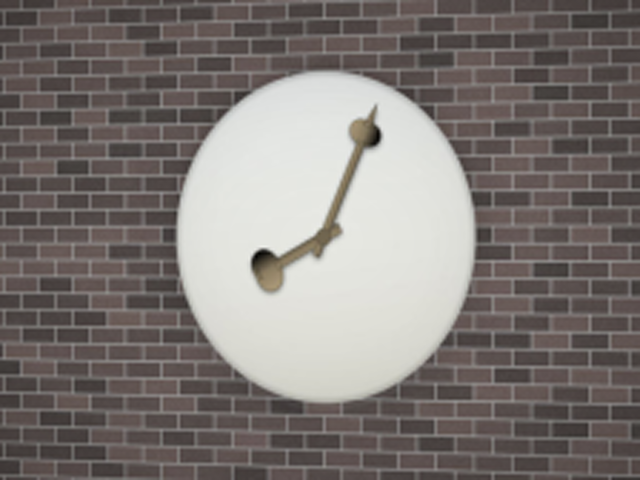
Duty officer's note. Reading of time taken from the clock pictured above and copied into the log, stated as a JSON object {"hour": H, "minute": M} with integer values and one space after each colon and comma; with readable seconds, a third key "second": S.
{"hour": 8, "minute": 4}
